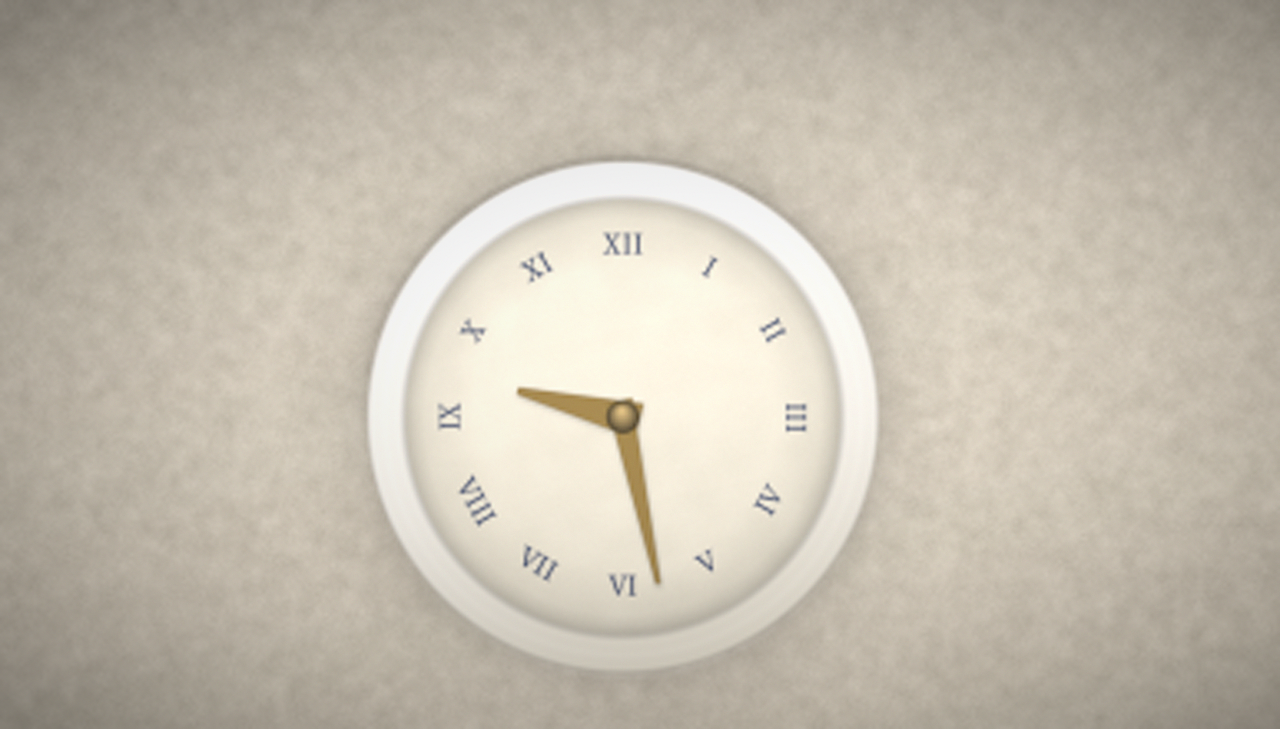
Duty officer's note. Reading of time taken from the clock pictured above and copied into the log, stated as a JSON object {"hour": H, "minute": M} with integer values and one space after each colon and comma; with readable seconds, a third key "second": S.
{"hour": 9, "minute": 28}
